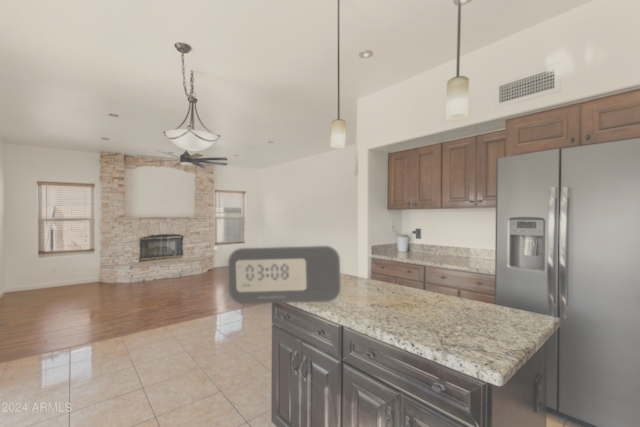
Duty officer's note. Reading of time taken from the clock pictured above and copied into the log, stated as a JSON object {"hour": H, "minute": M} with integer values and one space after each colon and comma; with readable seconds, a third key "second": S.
{"hour": 3, "minute": 8}
